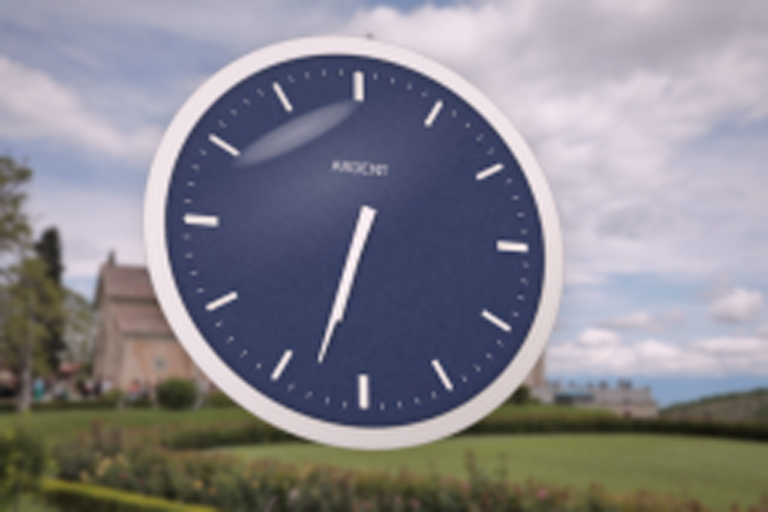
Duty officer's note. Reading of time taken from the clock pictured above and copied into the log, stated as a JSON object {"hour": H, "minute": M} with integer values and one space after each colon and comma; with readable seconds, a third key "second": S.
{"hour": 6, "minute": 33}
